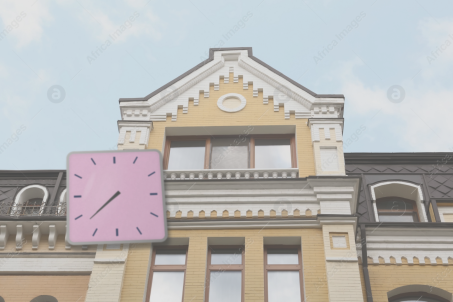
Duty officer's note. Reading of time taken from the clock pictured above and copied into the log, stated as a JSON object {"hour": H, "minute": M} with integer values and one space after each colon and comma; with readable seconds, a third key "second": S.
{"hour": 7, "minute": 38}
